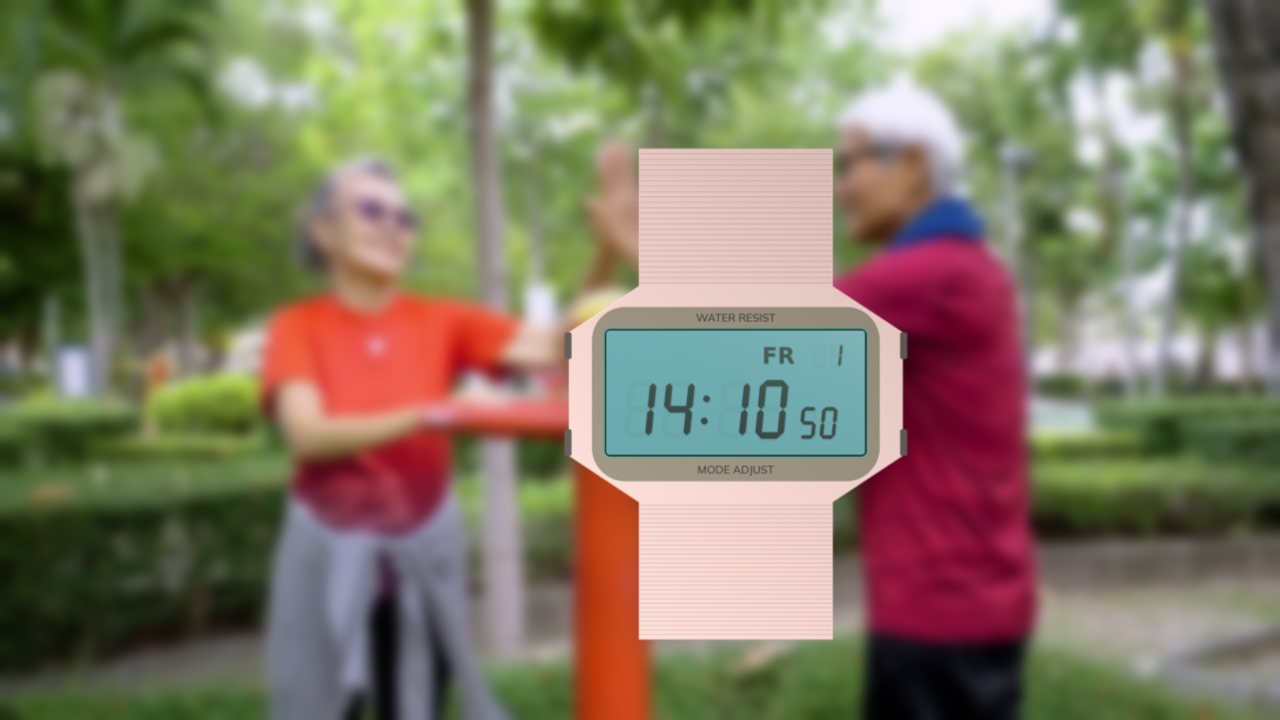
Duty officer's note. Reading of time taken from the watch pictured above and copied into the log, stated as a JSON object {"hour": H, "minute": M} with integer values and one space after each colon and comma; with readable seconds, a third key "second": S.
{"hour": 14, "minute": 10, "second": 50}
